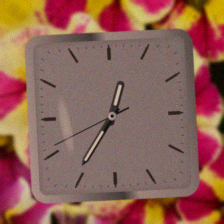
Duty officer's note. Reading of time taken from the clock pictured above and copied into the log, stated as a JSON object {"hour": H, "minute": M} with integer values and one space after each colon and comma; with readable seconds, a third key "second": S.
{"hour": 12, "minute": 35, "second": 41}
